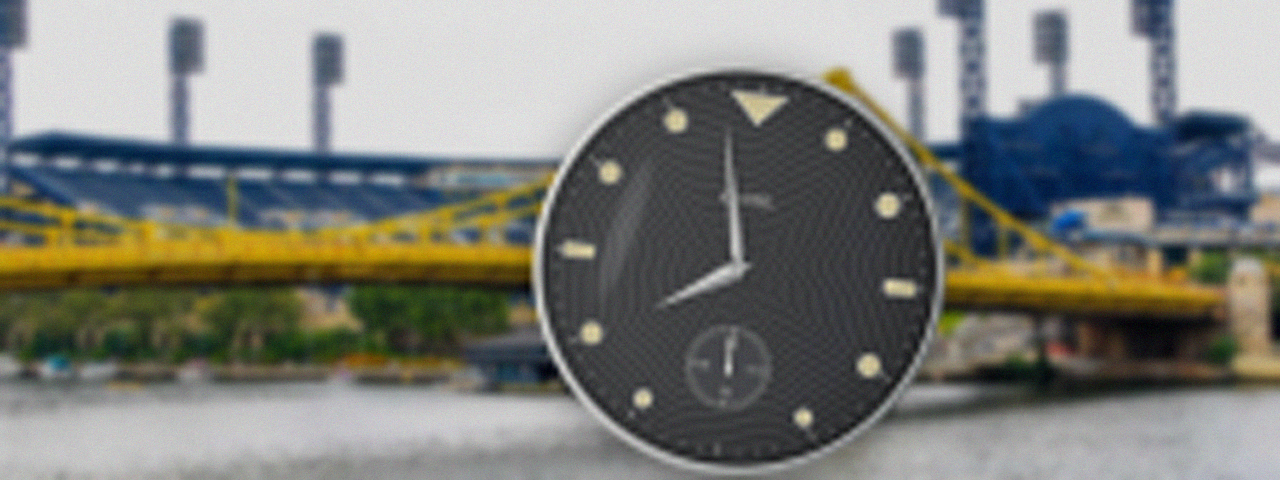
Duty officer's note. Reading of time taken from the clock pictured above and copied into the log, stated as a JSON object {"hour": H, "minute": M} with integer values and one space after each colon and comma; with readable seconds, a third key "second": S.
{"hour": 7, "minute": 58}
